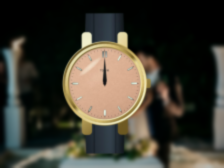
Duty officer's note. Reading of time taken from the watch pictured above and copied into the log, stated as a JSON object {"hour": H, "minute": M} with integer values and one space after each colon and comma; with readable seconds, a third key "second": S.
{"hour": 12, "minute": 0}
